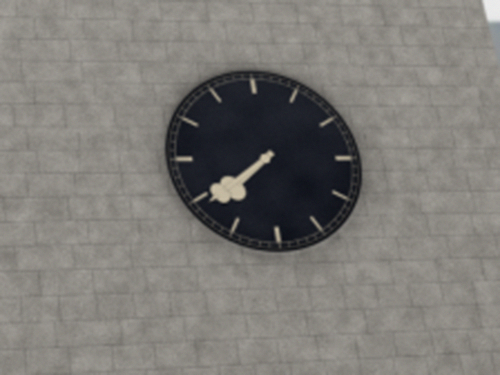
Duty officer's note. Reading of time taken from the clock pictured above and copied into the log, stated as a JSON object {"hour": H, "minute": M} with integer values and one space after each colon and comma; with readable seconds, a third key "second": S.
{"hour": 7, "minute": 39}
